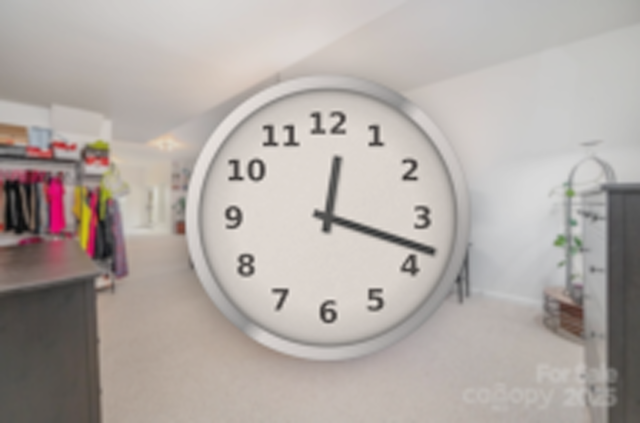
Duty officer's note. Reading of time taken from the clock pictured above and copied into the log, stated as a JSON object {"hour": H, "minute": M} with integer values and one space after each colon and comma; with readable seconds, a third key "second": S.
{"hour": 12, "minute": 18}
